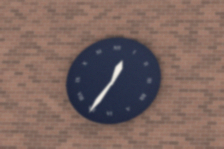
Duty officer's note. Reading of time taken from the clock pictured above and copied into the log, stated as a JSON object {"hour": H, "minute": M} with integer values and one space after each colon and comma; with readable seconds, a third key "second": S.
{"hour": 12, "minute": 35}
